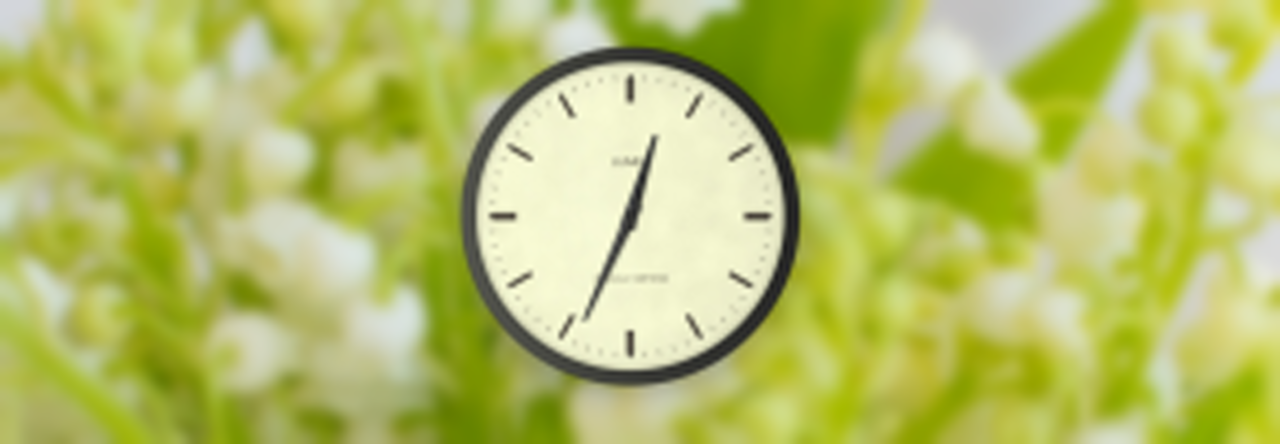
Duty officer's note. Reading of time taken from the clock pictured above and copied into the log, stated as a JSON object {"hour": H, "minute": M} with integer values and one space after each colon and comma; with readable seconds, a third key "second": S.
{"hour": 12, "minute": 34}
